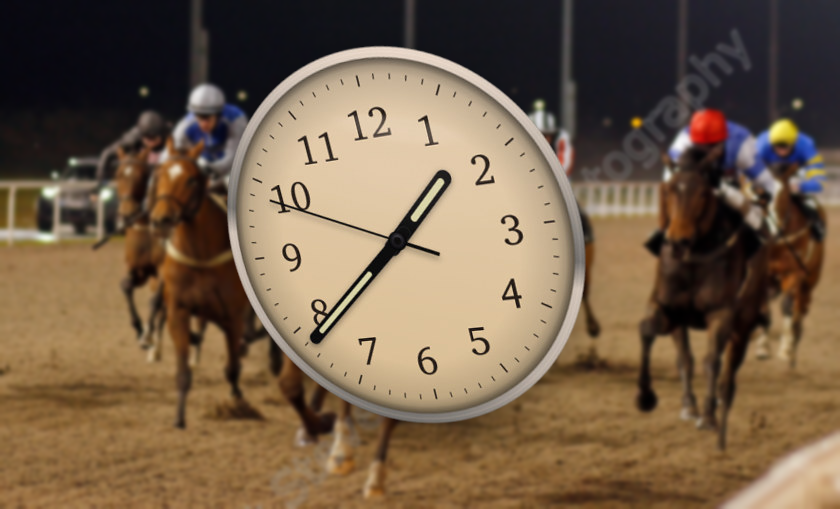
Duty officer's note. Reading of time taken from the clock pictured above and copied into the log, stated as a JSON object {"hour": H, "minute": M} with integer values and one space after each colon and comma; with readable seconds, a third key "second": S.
{"hour": 1, "minute": 38, "second": 49}
